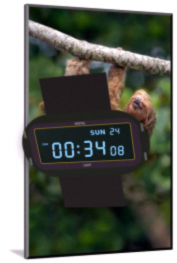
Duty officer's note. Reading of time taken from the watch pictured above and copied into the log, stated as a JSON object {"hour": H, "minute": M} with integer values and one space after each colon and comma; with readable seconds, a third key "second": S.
{"hour": 0, "minute": 34, "second": 8}
